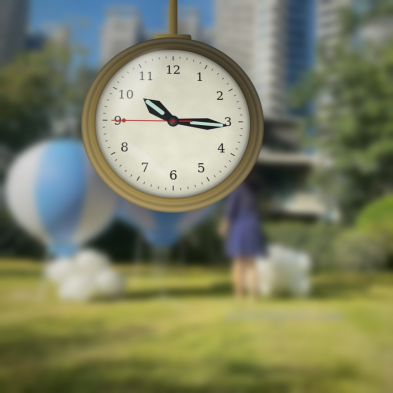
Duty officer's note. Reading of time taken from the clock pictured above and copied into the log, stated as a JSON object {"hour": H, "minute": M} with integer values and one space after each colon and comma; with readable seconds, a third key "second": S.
{"hour": 10, "minute": 15, "second": 45}
